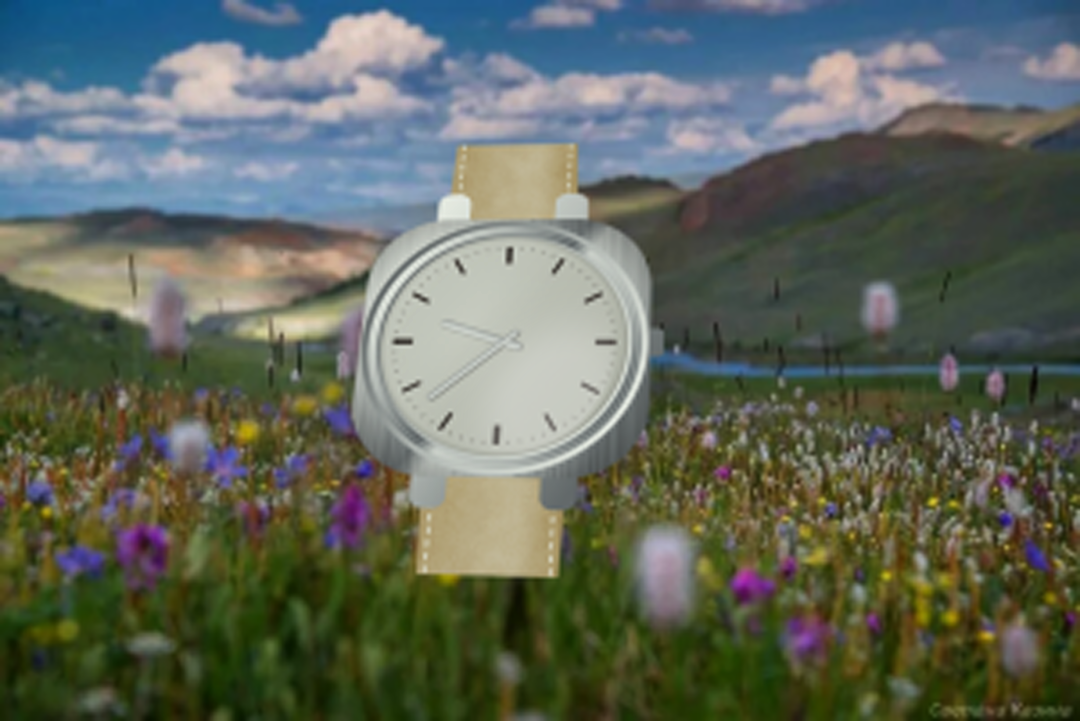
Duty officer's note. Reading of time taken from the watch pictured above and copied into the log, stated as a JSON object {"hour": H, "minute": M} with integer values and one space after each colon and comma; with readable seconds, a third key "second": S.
{"hour": 9, "minute": 38}
